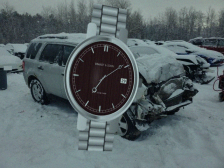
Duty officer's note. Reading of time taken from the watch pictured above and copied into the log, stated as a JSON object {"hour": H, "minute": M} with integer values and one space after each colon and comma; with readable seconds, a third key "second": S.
{"hour": 7, "minute": 9}
